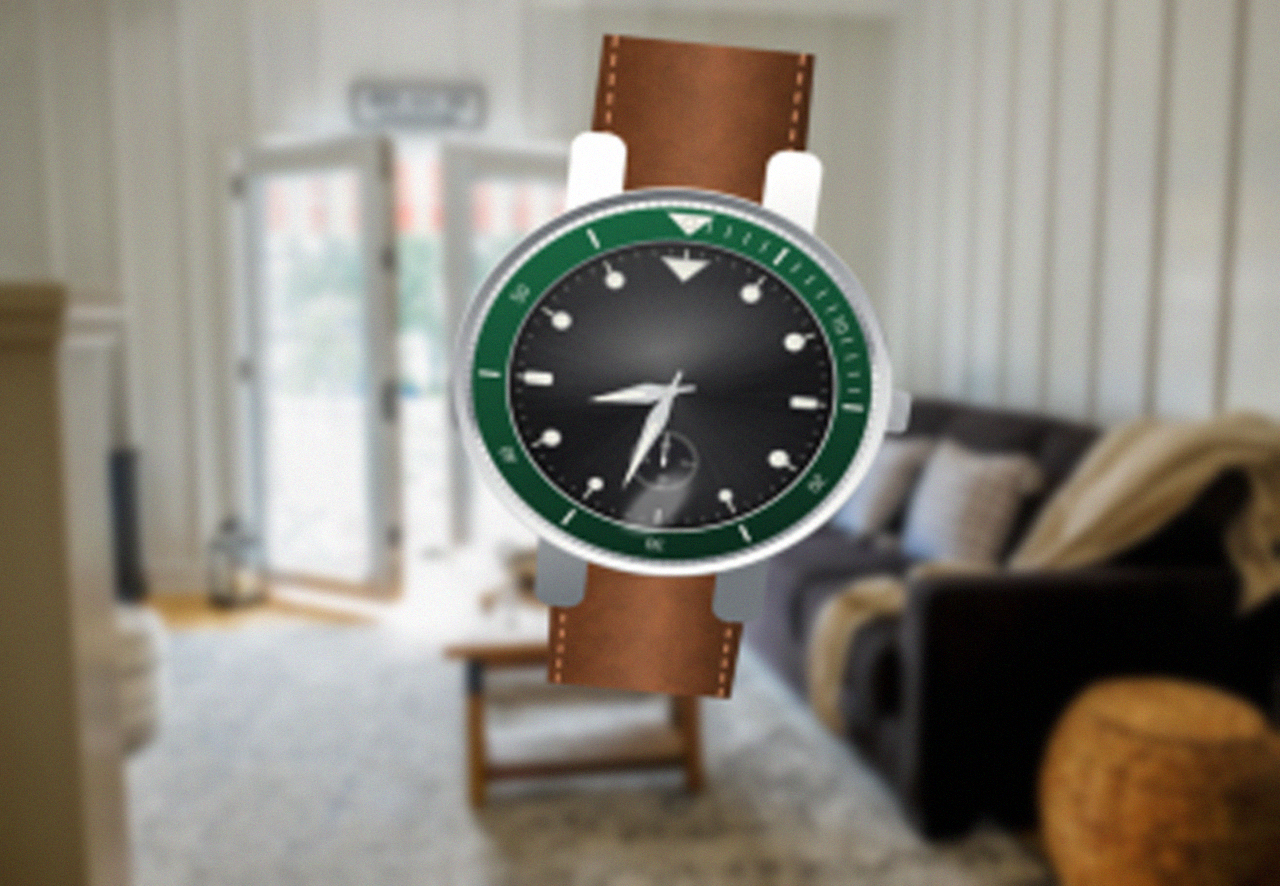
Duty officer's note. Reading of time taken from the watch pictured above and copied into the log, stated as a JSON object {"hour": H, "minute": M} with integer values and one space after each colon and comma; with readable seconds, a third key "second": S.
{"hour": 8, "minute": 33}
